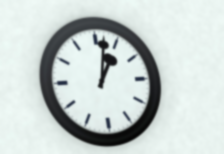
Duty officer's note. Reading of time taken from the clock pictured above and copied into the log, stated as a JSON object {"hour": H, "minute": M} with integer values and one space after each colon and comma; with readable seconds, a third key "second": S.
{"hour": 1, "minute": 2}
